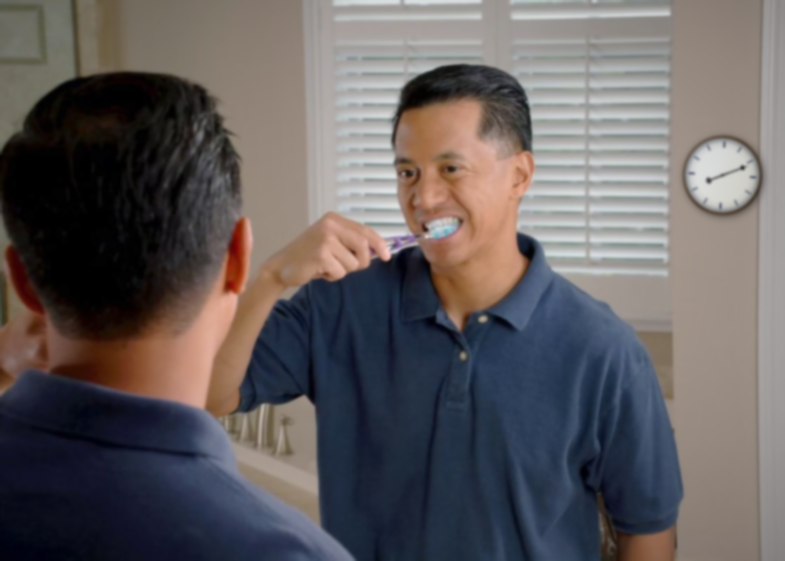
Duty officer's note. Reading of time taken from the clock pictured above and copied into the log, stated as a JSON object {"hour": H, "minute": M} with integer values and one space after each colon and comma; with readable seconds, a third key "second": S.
{"hour": 8, "minute": 11}
